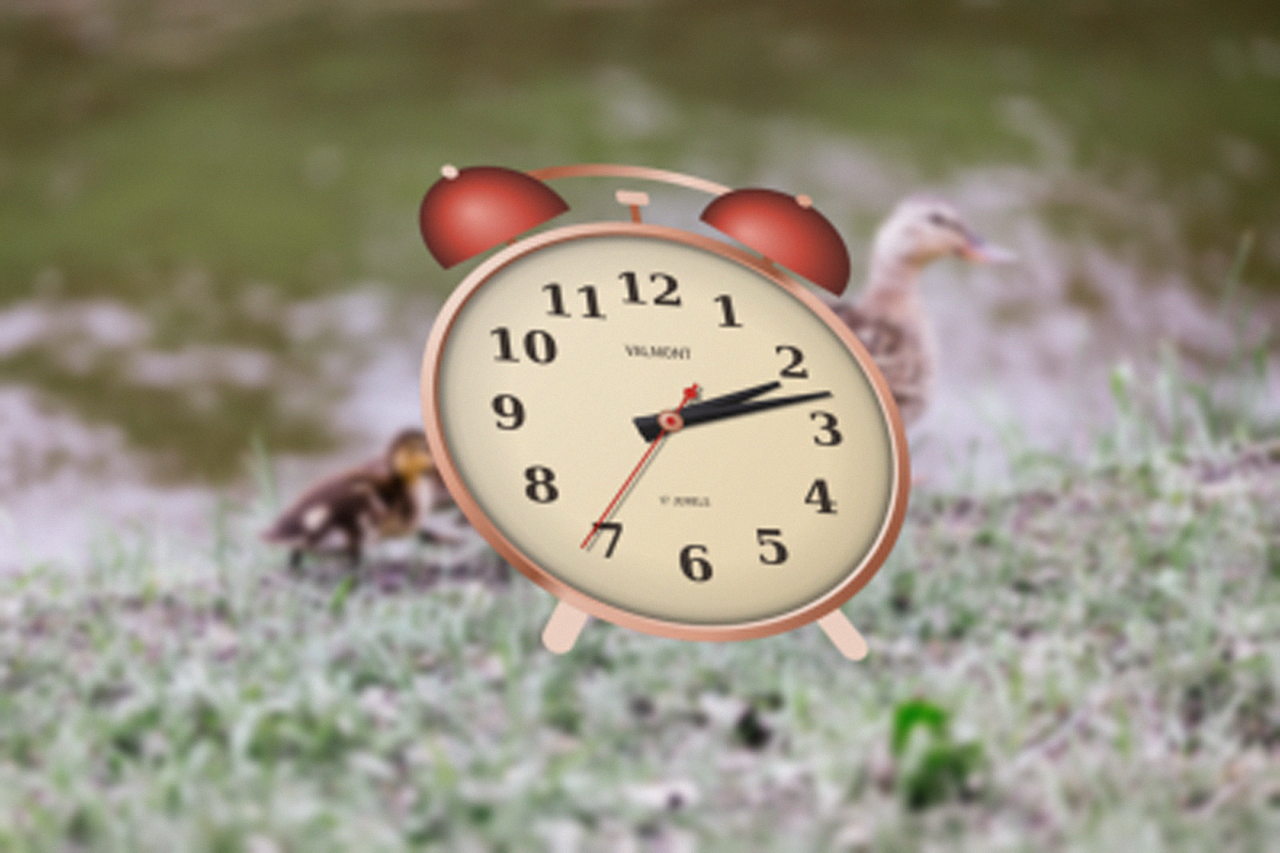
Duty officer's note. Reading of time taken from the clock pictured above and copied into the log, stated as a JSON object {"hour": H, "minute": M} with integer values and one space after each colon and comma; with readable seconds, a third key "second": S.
{"hour": 2, "minute": 12, "second": 36}
